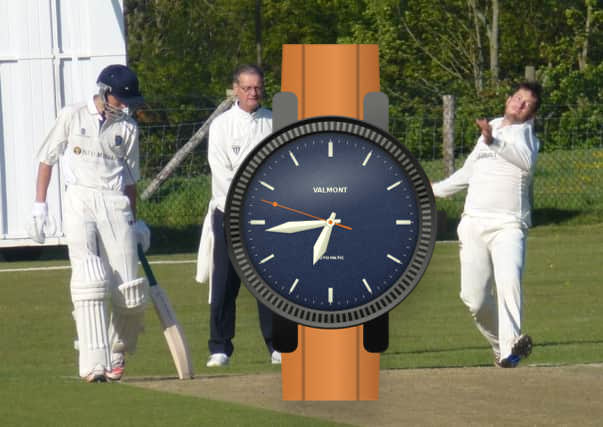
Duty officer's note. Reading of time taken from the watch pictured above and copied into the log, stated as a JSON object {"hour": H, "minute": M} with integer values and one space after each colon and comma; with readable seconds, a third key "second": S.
{"hour": 6, "minute": 43, "second": 48}
